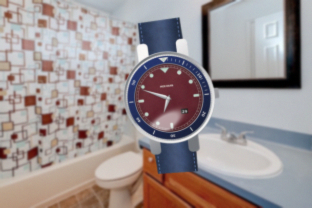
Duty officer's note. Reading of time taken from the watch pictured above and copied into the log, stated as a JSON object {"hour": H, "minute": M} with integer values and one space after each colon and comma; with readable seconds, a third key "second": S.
{"hour": 6, "minute": 49}
